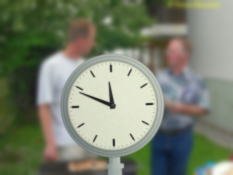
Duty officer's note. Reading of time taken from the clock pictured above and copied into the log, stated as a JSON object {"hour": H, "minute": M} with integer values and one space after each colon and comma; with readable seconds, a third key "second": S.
{"hour": 11, "minute": 49}
